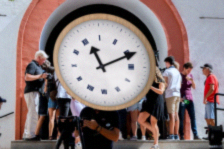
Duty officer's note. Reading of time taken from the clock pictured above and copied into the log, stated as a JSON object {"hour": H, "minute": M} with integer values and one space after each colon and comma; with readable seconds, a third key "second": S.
{"hour": 12, "minute": 16}
